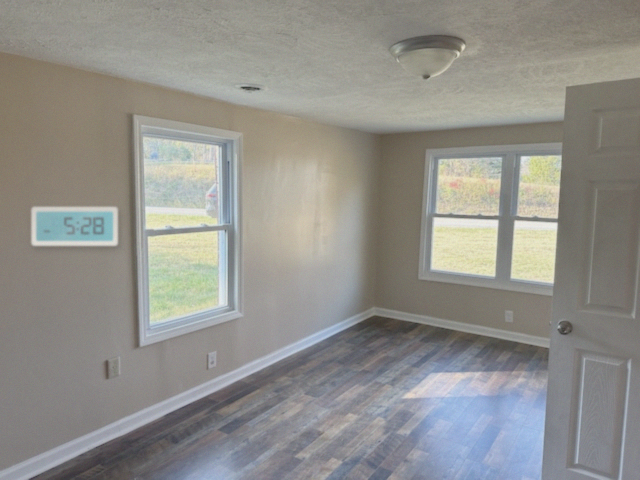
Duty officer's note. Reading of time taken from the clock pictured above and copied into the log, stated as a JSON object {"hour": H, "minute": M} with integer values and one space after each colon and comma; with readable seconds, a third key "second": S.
{"hour": 5, "minute": 28}
